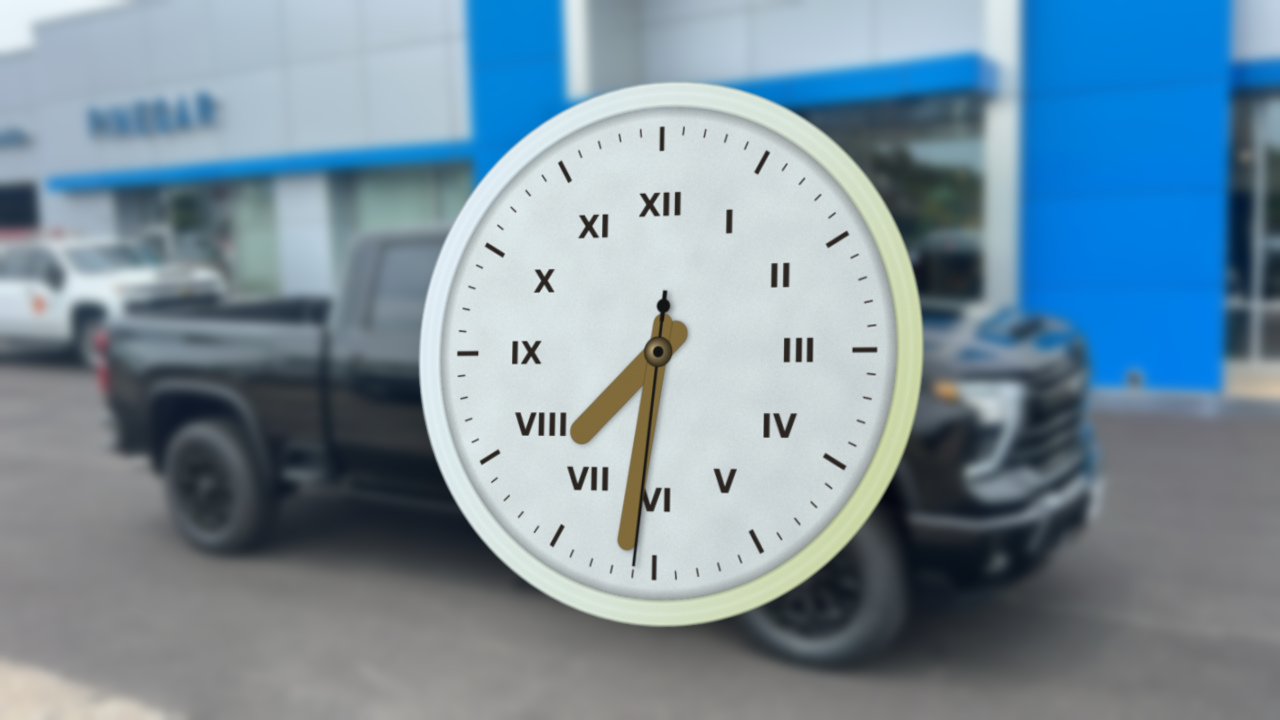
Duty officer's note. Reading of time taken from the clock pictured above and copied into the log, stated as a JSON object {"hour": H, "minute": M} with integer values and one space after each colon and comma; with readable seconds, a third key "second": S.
{"hour": 7, "minute": 31, "second": 31}
